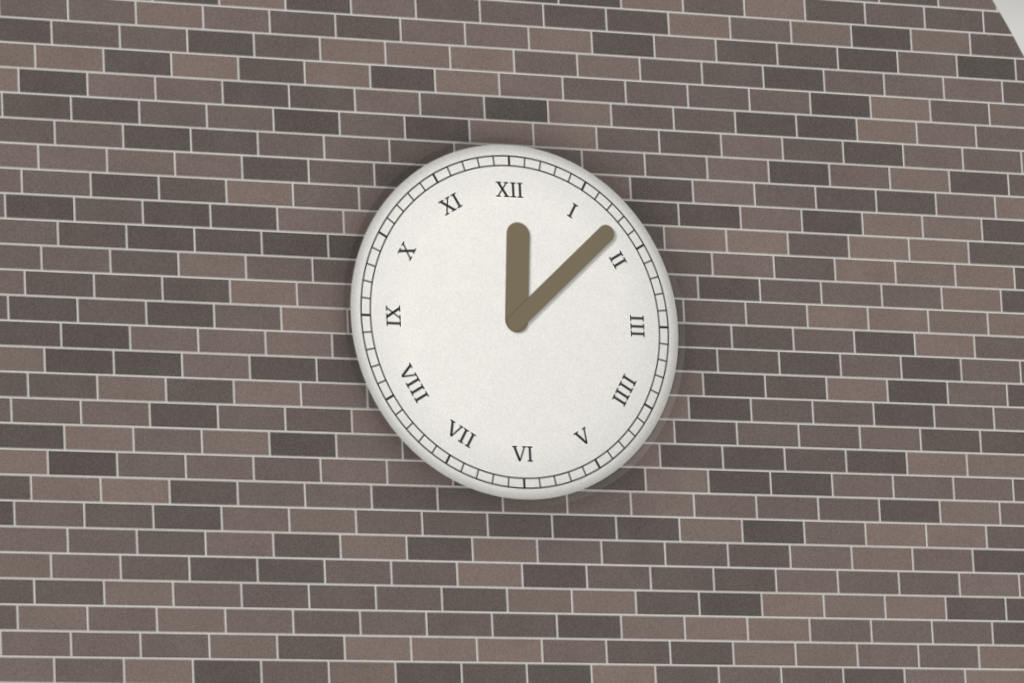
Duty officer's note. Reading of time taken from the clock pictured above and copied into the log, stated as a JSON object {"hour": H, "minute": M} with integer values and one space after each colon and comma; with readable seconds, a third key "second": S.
{"hour": 12, "minute": 8}
